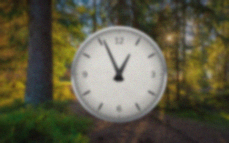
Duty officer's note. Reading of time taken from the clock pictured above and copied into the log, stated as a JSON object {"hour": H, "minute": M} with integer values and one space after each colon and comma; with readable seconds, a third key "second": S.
{"hour": 12, "minute": 56}
